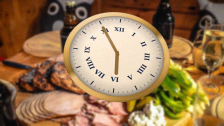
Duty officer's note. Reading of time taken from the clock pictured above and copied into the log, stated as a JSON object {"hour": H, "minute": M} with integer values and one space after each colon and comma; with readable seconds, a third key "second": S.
{"hour": 5, "minute": 55}
